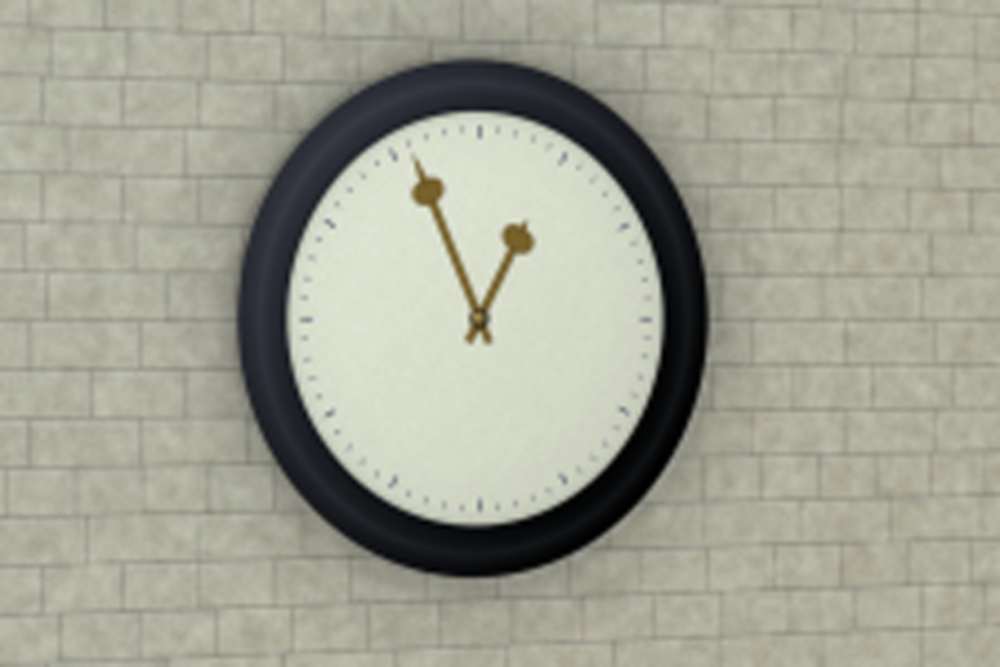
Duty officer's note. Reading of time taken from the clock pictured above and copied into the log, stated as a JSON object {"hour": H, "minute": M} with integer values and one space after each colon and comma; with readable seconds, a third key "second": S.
{"hour": 12, "minute": 56}
